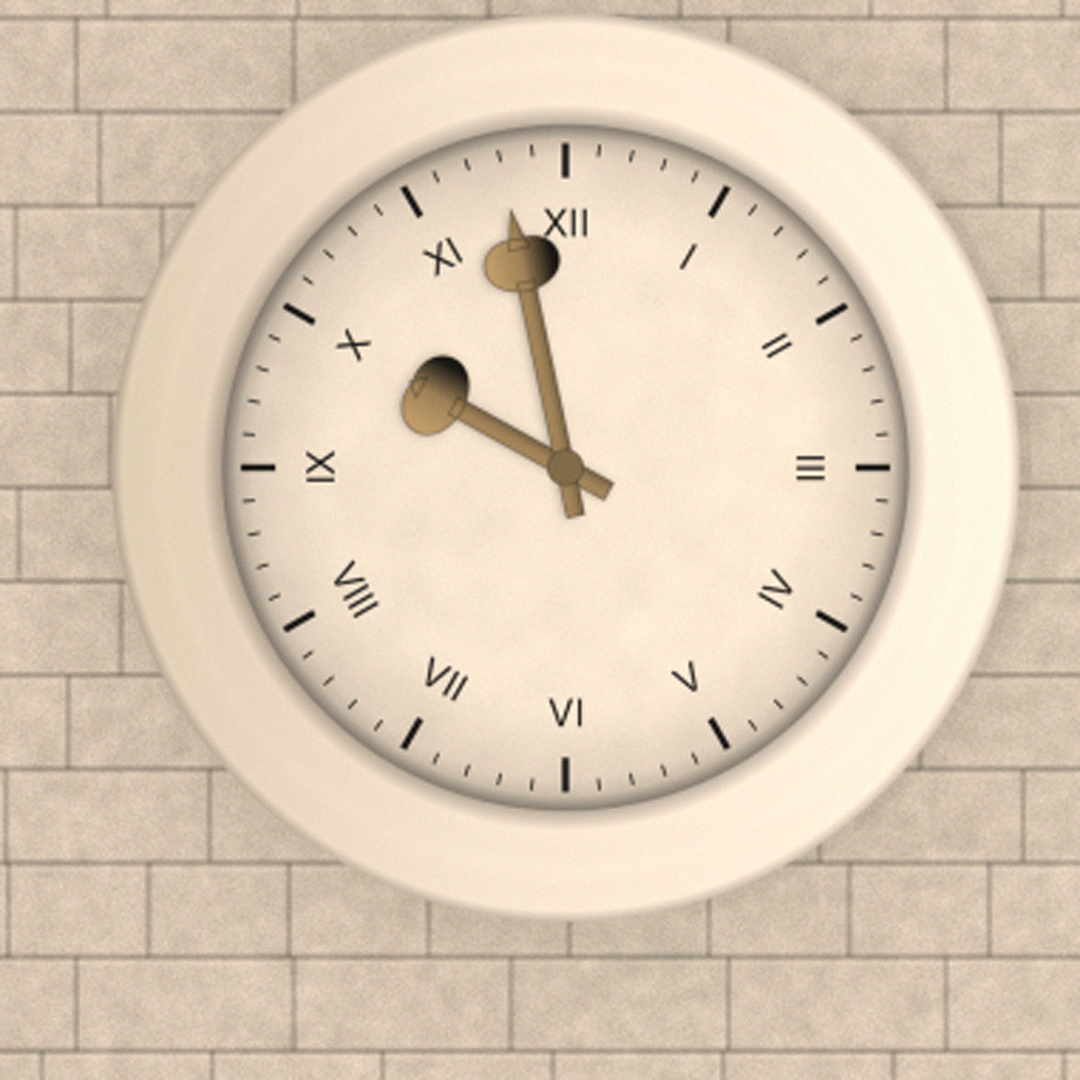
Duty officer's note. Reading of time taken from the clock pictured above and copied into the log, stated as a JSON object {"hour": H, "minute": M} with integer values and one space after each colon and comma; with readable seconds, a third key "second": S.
{"hour": 9, "minute": 58}
